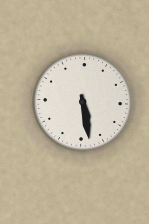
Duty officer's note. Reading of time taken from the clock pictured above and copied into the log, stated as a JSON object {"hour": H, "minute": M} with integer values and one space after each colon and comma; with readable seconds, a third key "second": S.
{"hour": 5, "minute": 28}
